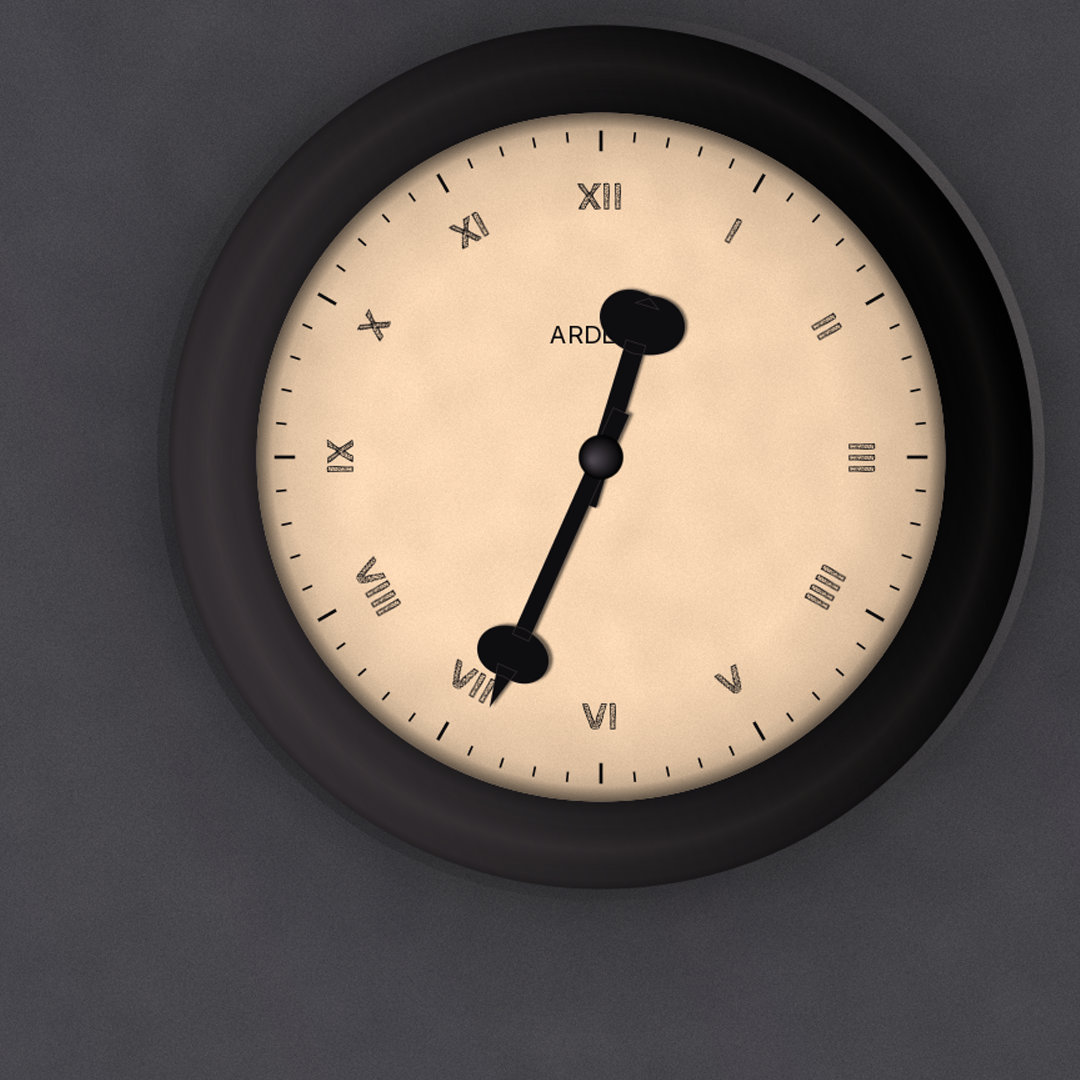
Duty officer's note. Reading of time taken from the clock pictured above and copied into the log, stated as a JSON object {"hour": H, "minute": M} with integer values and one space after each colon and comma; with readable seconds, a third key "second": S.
{"hour": 12, "minute": 34}
